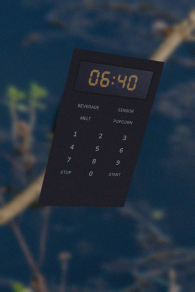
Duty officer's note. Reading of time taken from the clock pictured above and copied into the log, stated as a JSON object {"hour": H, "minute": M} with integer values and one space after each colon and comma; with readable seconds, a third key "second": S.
{"hour": 6, "minute": 40}
